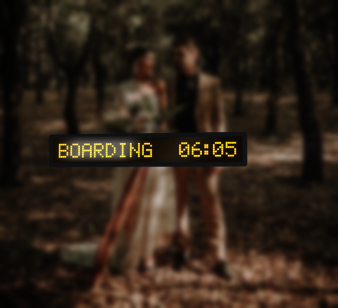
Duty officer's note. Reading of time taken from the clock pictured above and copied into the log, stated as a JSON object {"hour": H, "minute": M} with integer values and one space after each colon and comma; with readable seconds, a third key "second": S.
{"hour": 6, "minute": 5}
